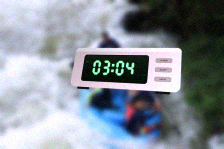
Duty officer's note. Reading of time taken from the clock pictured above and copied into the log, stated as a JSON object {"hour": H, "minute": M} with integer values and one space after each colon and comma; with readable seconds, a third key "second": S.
{"hour": 3, "minute": 4}
